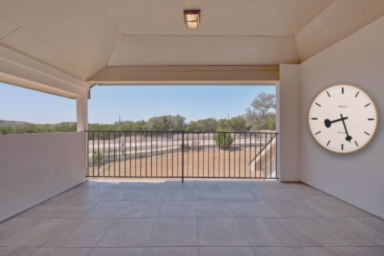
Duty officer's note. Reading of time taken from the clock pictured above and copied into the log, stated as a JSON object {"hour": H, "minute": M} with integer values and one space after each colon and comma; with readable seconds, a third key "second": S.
{"hour": 8, "minute": 27}
